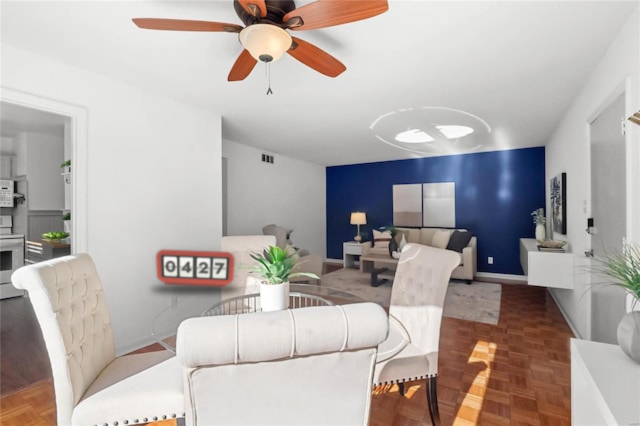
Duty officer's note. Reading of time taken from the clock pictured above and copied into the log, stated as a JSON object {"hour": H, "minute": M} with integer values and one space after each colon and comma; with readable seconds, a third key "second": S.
{"hour": 4, "minute": 27}
